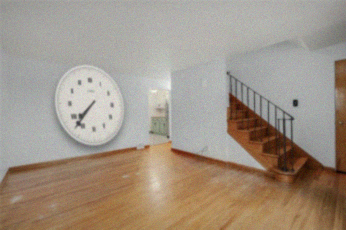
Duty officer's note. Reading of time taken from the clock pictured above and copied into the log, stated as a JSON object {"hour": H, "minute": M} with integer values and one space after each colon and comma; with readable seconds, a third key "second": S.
{"hour": 7, "minute": 37}
